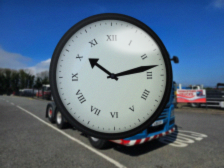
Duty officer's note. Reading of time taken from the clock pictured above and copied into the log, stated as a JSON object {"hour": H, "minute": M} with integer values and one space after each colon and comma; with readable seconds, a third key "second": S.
{"hour": 10, "minute": 13}
